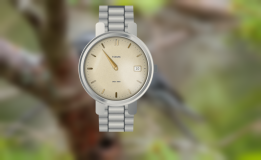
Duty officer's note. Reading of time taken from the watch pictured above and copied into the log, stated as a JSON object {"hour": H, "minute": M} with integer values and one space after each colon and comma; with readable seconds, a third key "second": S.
{"hour": 10, "minute": 54}
